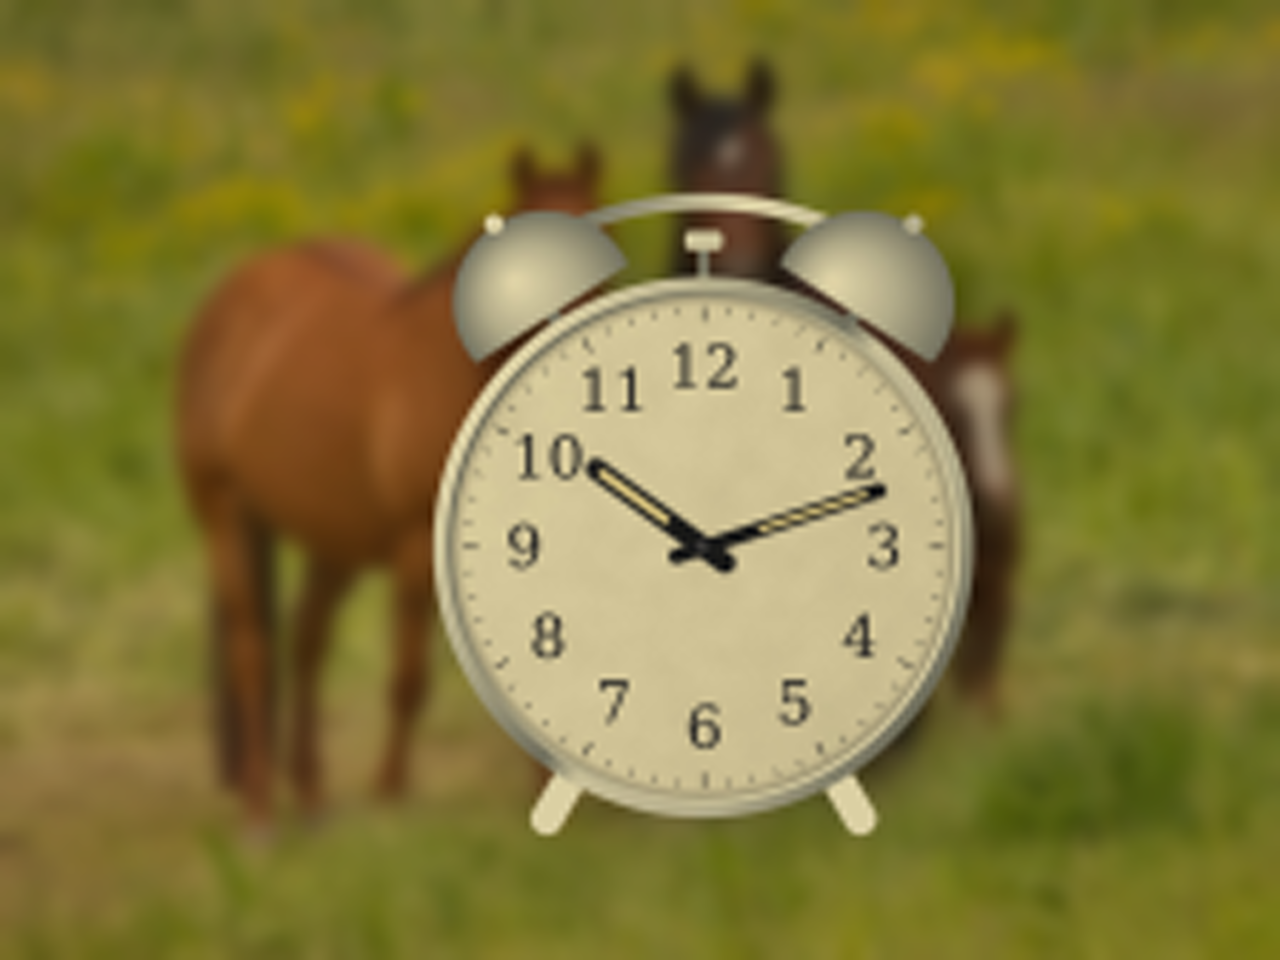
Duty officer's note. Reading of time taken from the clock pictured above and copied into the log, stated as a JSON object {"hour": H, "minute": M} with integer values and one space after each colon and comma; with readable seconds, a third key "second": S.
{"hour": 10, "minute": 12}
